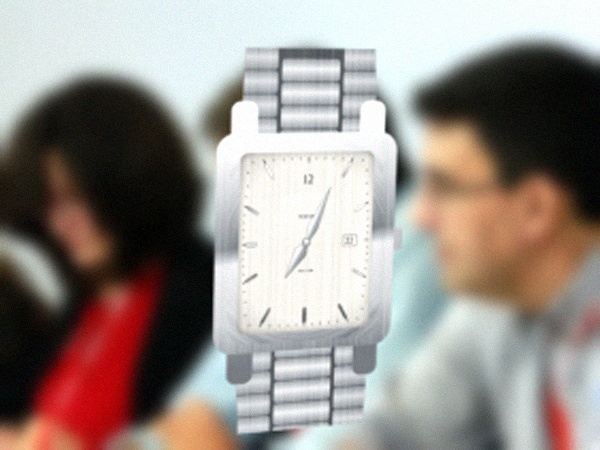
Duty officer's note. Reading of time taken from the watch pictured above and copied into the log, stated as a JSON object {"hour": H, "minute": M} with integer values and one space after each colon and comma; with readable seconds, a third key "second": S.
{"hour": 7, "minute": 4}
